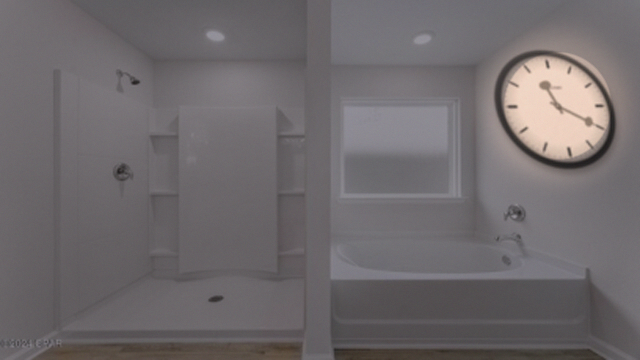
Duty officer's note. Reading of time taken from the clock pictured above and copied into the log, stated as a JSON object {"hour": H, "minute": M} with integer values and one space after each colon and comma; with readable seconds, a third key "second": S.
{"hour": 11, "minute": 20}
